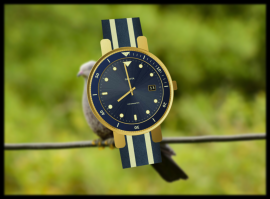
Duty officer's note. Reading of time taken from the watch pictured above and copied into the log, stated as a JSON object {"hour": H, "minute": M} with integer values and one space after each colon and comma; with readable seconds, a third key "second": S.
{"hour": 7, "minute": 59}
